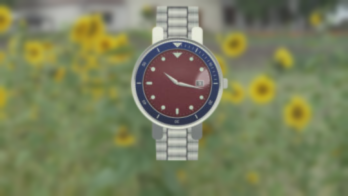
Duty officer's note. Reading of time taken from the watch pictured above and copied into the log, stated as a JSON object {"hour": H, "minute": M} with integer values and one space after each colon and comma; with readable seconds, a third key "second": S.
{"hour": 10, "minute": 17}
